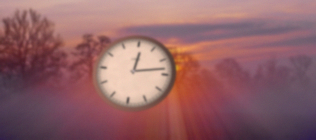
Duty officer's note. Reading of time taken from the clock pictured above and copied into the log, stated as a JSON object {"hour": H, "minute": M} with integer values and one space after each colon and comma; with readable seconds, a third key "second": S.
{"hour": 12, "minute": 13}
